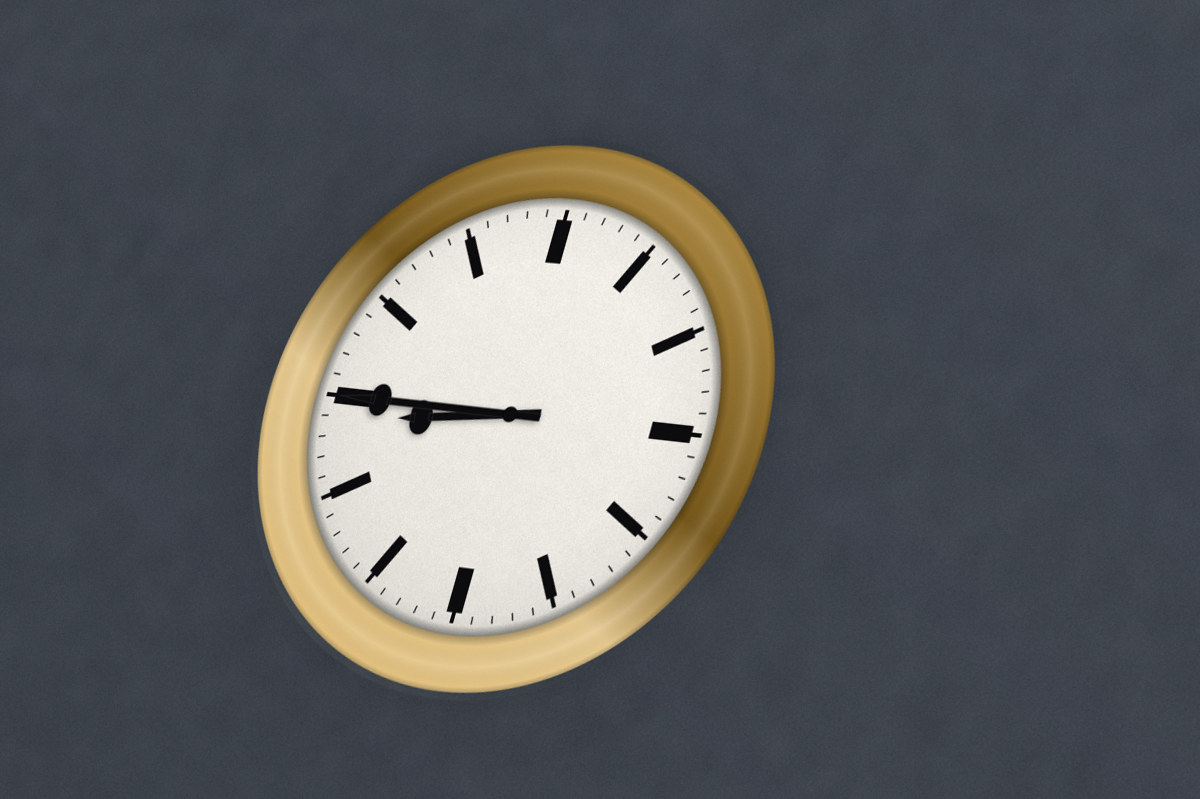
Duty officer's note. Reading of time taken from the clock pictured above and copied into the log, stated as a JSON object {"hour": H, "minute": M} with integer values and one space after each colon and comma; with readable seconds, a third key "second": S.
{"hour": 8, "minute": 45}
